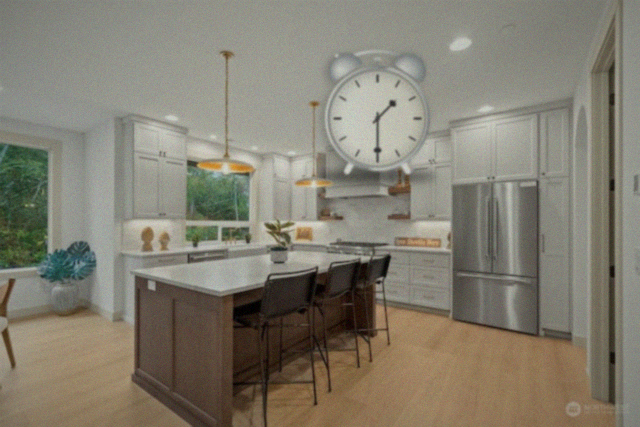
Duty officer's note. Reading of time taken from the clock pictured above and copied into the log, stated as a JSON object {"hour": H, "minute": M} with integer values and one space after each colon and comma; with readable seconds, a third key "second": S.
{"hour": 1, "minute": 30}
